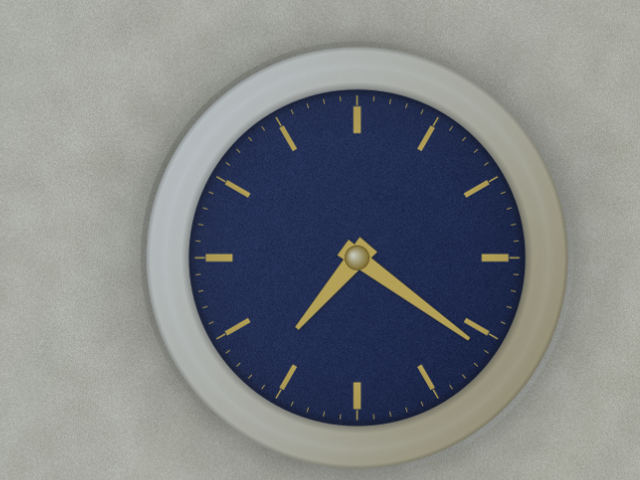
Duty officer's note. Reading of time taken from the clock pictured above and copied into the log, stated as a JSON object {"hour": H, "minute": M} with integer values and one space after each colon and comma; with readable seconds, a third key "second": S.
{"hour": 7, "minute": 21}
